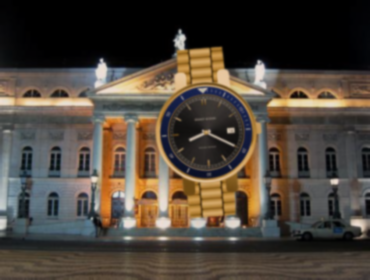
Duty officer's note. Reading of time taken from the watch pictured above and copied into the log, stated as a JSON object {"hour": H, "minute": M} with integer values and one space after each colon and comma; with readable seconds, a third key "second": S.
{"hour": 8, "minute": 20}
